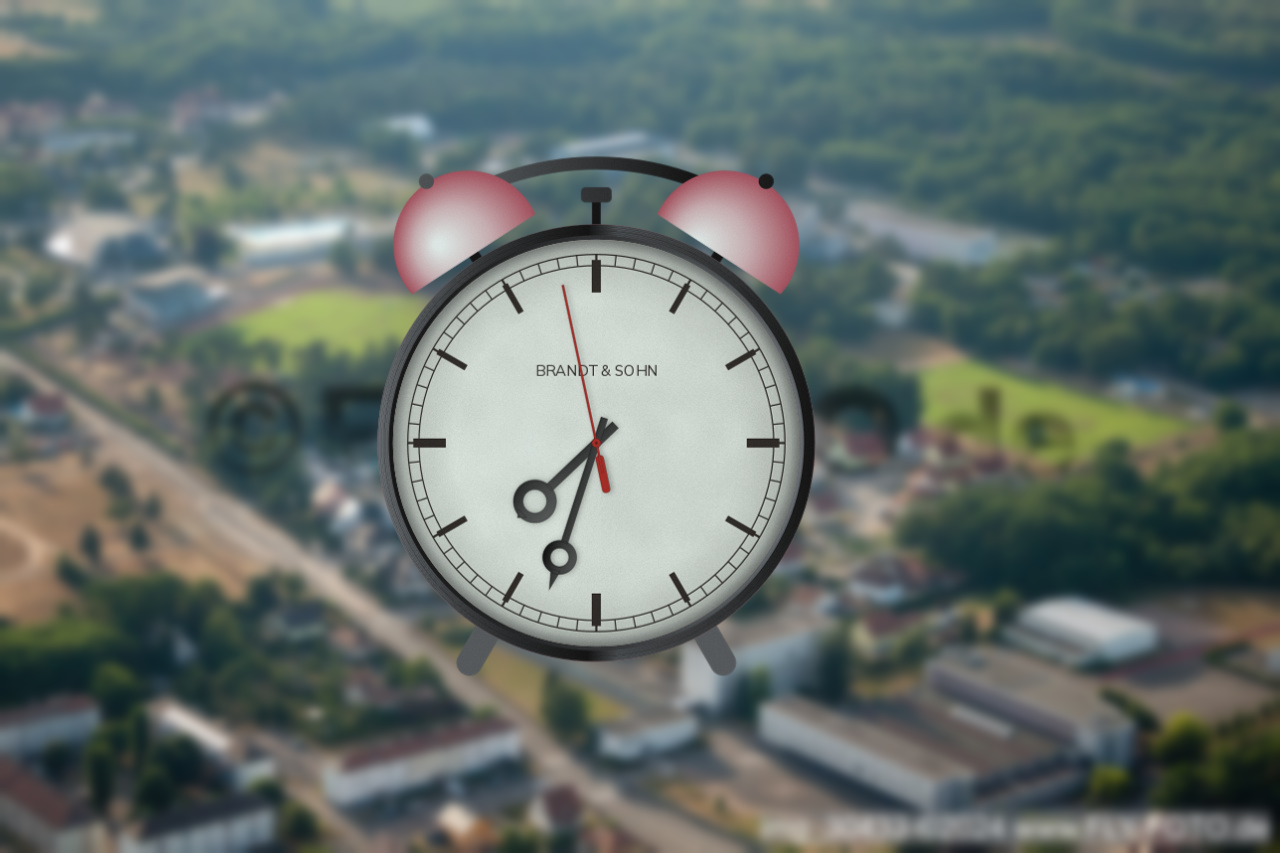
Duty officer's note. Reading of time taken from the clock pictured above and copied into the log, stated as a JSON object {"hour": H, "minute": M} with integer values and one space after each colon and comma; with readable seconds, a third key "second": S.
{"hour": 7, "minute": 32, "second": 58}
